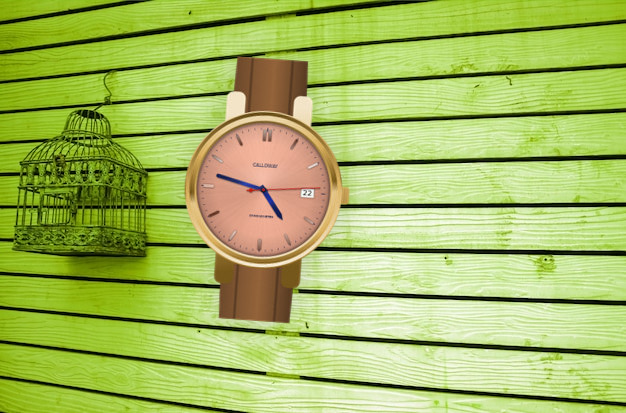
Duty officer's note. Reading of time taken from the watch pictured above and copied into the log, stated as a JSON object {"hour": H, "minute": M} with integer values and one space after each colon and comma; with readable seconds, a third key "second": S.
{"hour": 4, "minute": 47, "second": 14}
